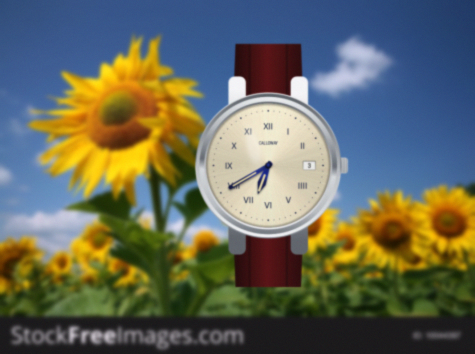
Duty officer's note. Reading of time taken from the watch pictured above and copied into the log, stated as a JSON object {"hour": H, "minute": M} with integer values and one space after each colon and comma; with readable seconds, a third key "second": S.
{"hour": 6, "minute": 40}
